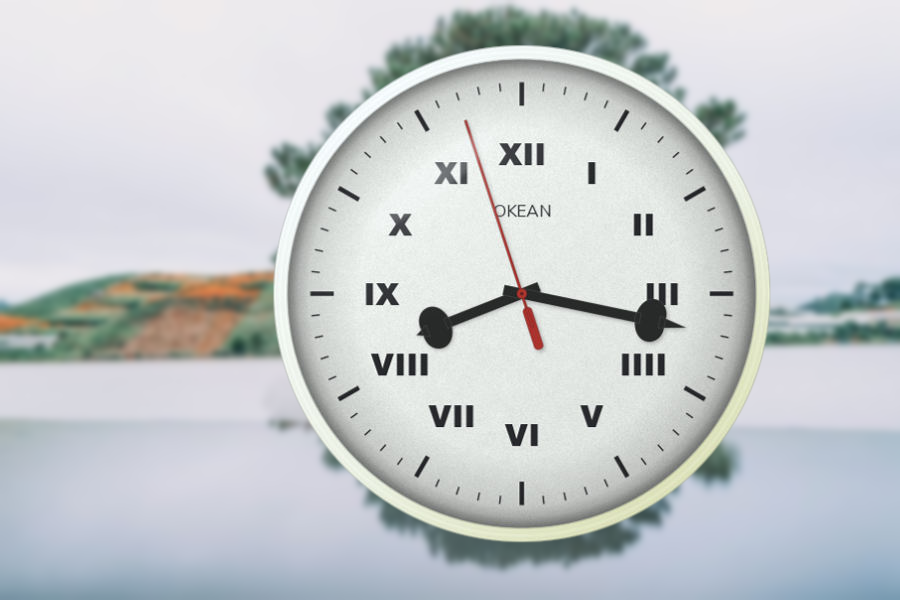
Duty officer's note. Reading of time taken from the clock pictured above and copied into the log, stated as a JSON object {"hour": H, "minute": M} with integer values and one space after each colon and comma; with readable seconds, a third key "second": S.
{"hour": 8, "minute": 16, "second": 57}
